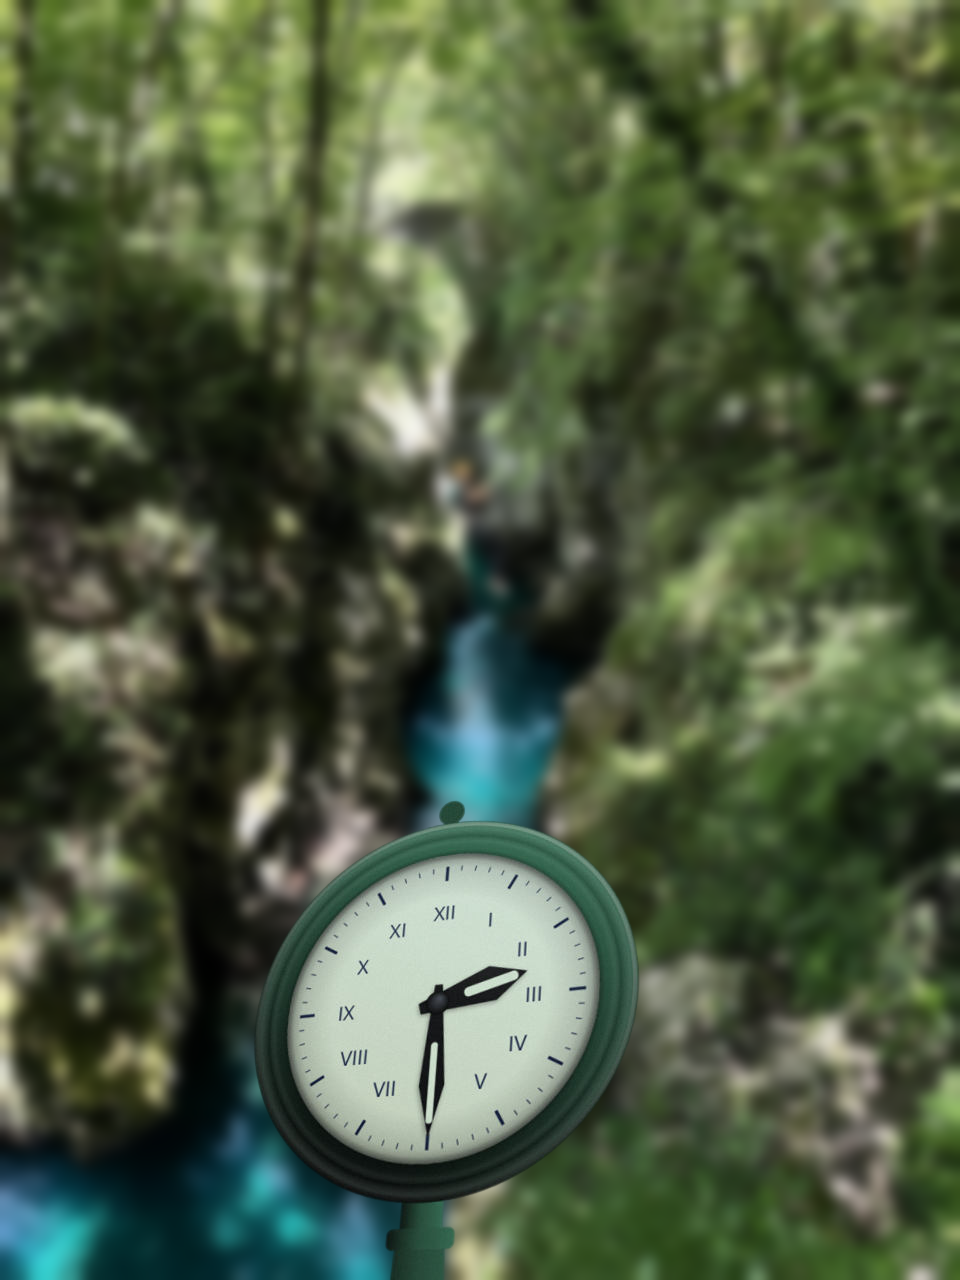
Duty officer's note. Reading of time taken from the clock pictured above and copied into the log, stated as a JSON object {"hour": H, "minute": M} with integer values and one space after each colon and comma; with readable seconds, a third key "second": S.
{"hour": 2, "minute": 30}
